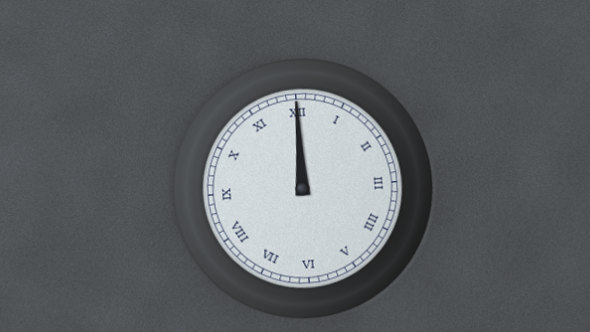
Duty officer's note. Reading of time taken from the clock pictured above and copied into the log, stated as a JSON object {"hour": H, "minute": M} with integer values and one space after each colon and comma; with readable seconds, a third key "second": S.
{"hour": 12, "minute": 0}
